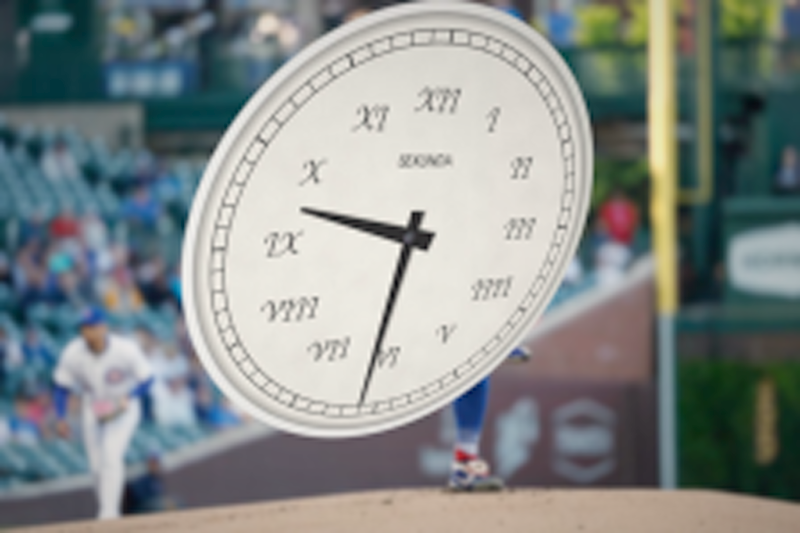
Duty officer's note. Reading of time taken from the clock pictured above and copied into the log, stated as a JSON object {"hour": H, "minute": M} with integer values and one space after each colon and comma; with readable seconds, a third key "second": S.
{"hour": 9, "minute": 31}
